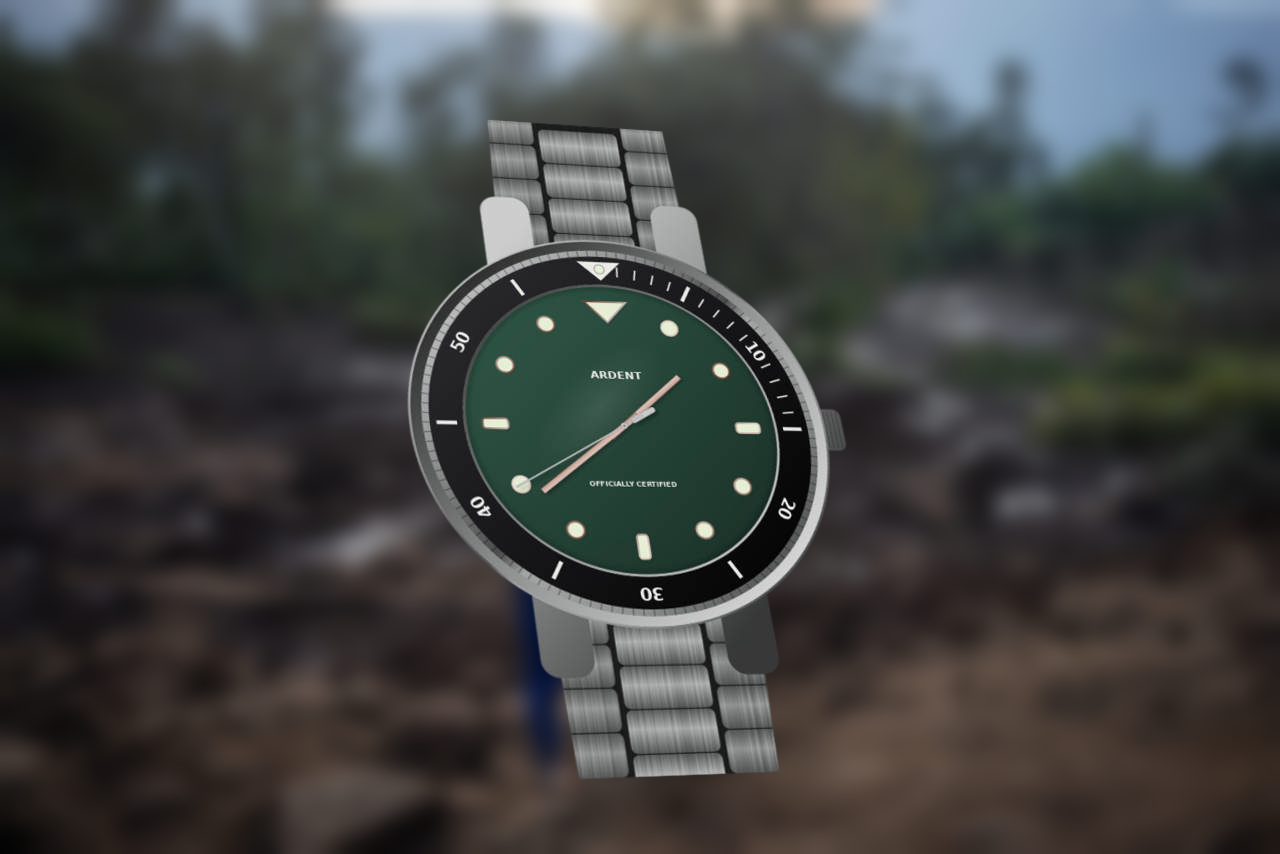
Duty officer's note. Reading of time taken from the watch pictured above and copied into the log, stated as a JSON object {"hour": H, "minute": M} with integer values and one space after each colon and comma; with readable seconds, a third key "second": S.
{"hour": 1, "minute": 38, "second": 40}
